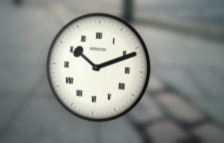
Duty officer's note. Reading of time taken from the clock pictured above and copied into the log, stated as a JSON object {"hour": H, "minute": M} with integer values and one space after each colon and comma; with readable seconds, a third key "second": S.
{"hour": 10, "minute": 11}
